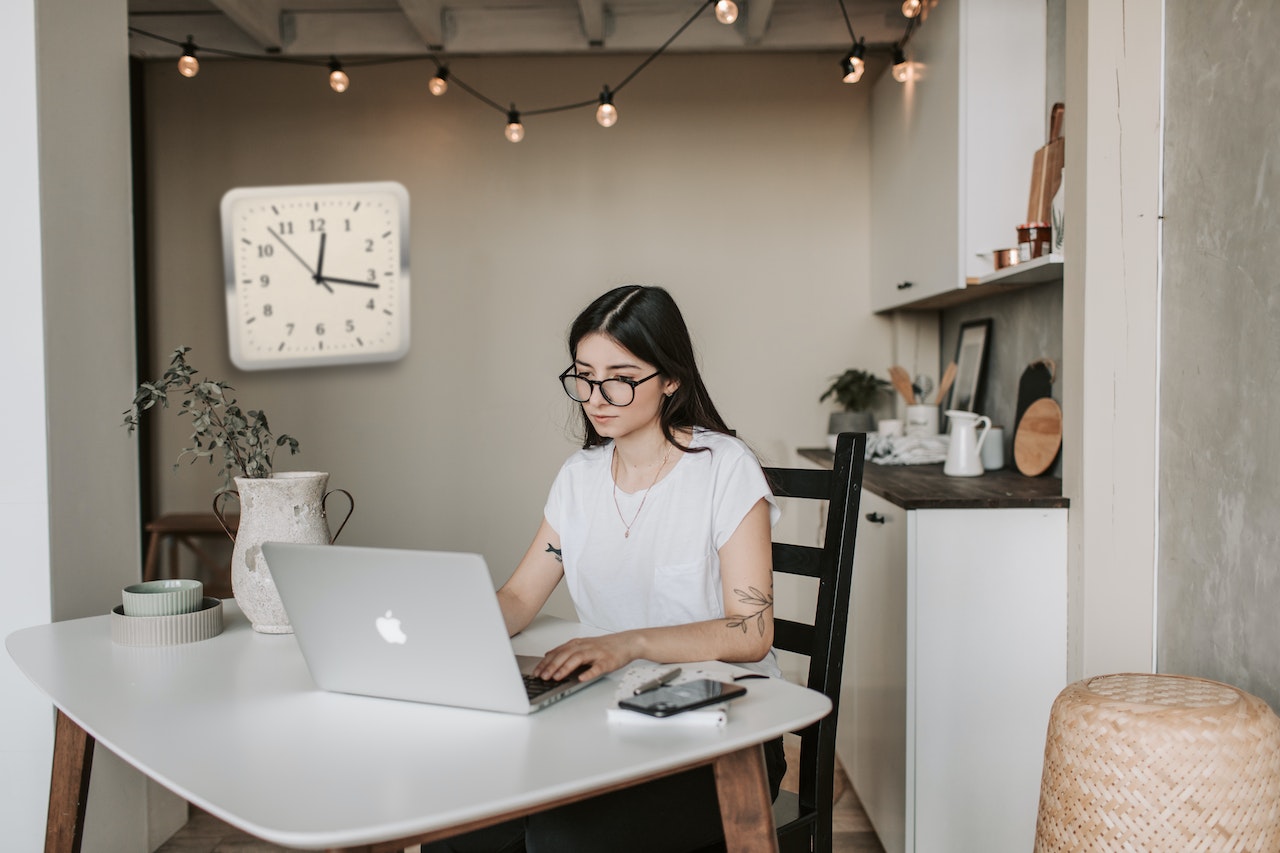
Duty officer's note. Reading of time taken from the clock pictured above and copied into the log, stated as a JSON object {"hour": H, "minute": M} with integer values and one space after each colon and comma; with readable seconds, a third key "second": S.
{"hour": 12, "minute": 16, "second": 53}
